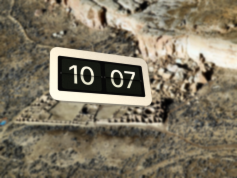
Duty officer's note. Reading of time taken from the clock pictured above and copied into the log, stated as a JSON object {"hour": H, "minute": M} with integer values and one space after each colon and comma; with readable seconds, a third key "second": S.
{"hour": 10, "minute": 7}
